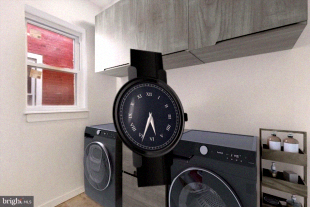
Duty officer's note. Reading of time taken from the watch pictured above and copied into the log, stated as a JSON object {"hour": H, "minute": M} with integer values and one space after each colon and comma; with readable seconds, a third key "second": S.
{"hour": 5, "minute": 34}
